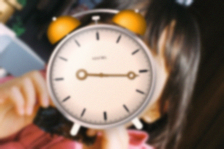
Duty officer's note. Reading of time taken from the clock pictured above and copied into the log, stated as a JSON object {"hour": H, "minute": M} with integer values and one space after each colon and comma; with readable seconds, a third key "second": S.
{"hour": 9, "minute": 16}
